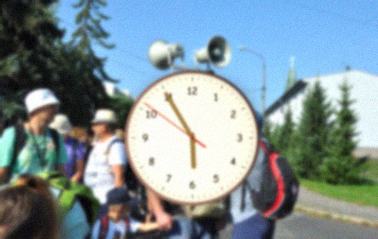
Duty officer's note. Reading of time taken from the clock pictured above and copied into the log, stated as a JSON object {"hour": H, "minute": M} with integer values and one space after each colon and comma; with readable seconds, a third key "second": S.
{"hour": 5, "minute": 54, "second": 51}
